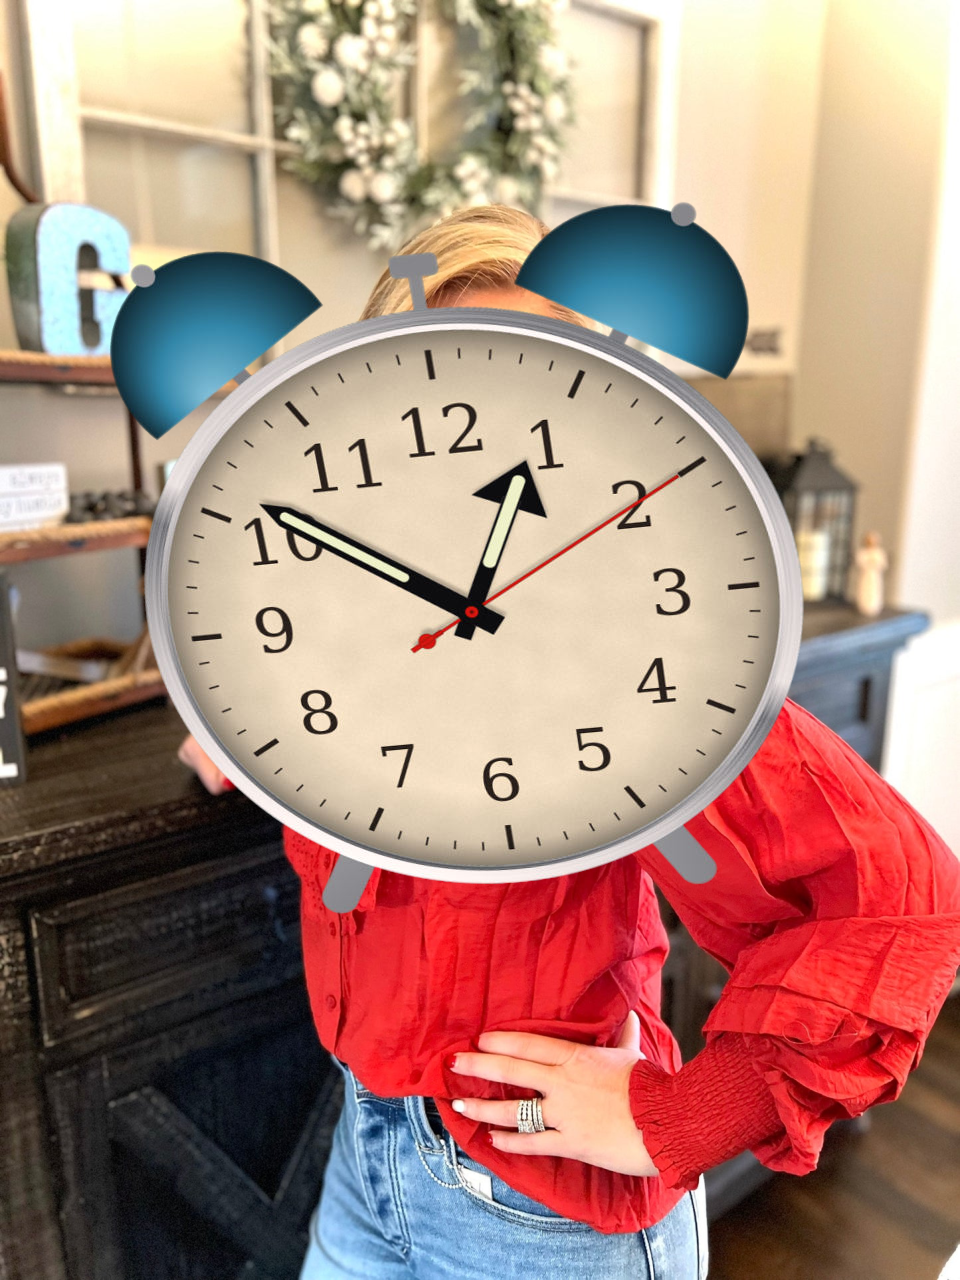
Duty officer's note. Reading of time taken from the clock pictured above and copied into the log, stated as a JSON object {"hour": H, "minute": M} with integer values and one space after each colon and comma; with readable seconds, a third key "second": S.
{"hour": 12, "minute": 51, "second": 10}
